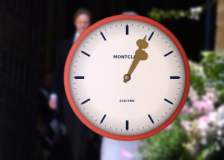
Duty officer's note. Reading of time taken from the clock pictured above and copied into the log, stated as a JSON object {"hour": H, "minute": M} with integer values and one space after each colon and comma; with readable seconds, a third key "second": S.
{"hour": 1, "minute": 4}
